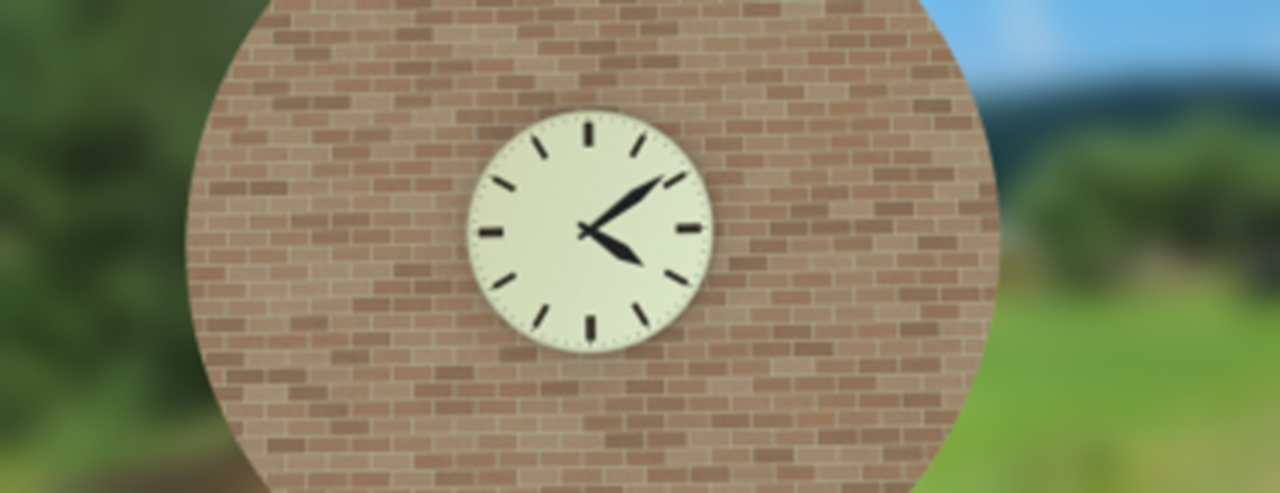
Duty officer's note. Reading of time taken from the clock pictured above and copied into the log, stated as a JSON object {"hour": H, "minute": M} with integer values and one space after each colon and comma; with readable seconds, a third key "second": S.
{"hour": 4, "minute": 9}
